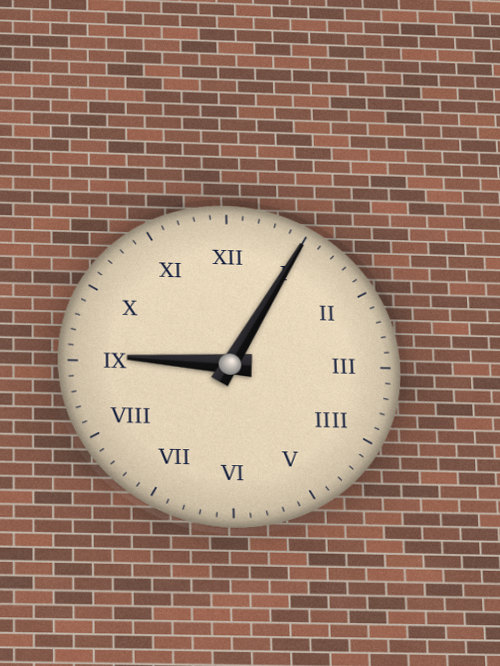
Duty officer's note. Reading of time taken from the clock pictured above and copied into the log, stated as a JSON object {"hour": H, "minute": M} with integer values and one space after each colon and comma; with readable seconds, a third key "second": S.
{"hour": 9, "minute": 5}
